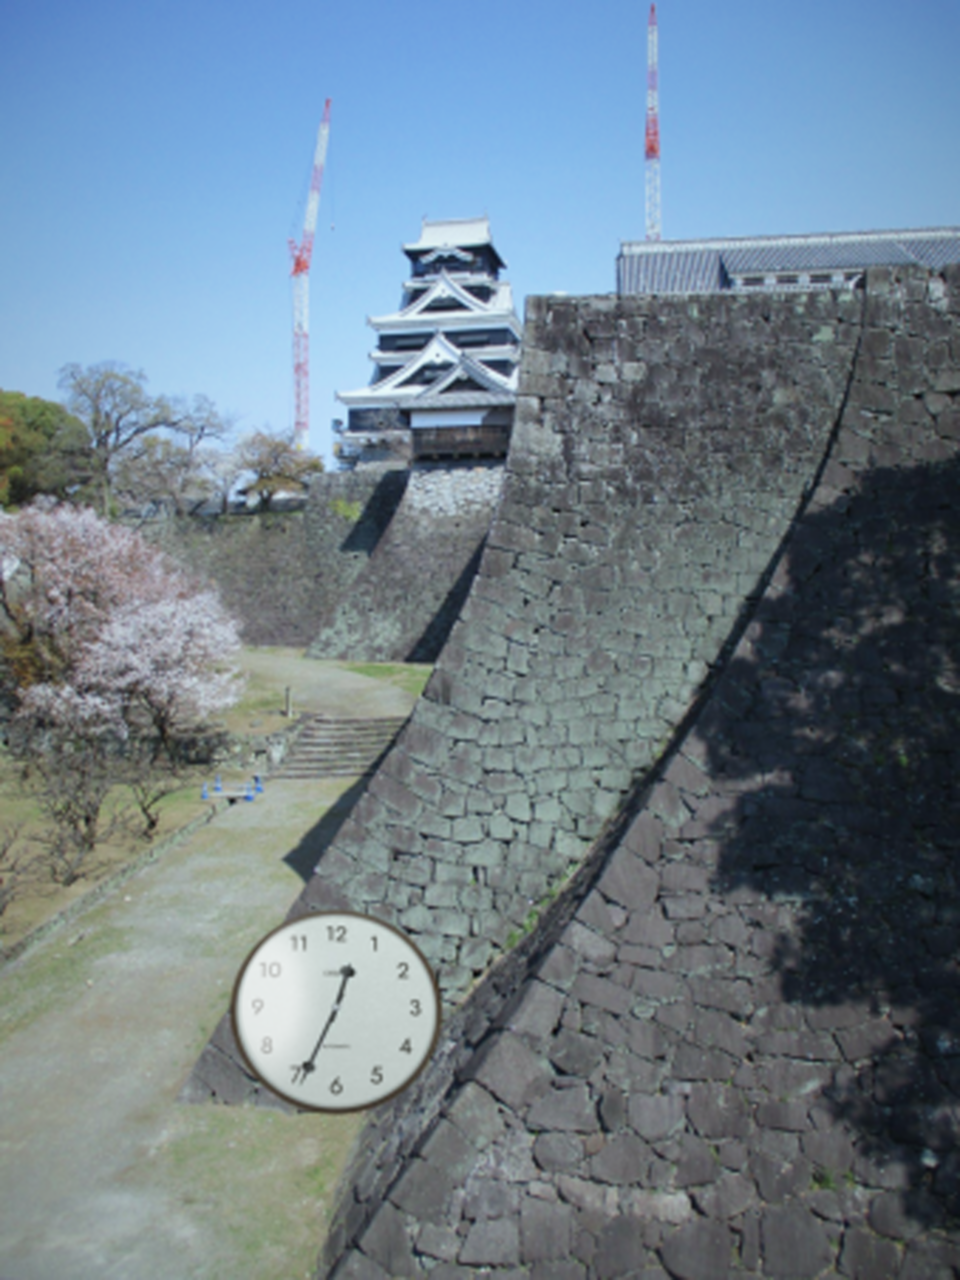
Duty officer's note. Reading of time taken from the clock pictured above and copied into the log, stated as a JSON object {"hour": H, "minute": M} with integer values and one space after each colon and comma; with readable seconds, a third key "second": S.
{"hour": 12, "minute": 34}
